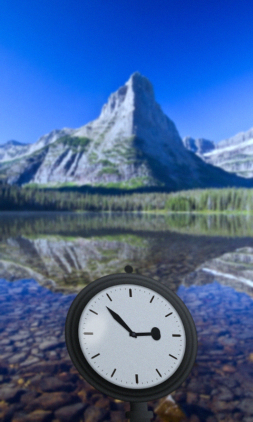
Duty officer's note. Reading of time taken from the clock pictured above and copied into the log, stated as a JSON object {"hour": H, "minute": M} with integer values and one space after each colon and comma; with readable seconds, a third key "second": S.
{"hour": 2, "minute": 53}
